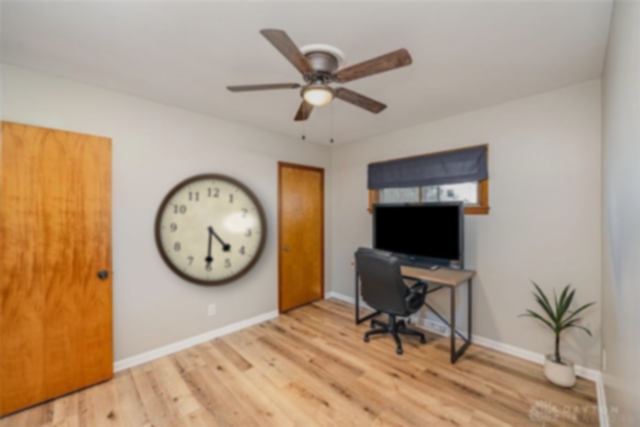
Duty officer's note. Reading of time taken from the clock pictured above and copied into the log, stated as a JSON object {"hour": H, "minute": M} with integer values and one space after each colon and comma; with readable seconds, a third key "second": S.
{"hour": 4, "minute": 30}
